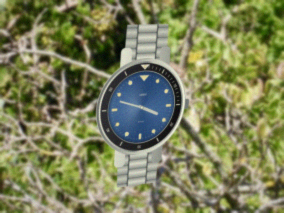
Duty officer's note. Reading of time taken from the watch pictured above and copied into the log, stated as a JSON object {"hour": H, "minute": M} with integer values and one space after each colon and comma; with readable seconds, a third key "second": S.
{"hour": 3, "minute": 48}
